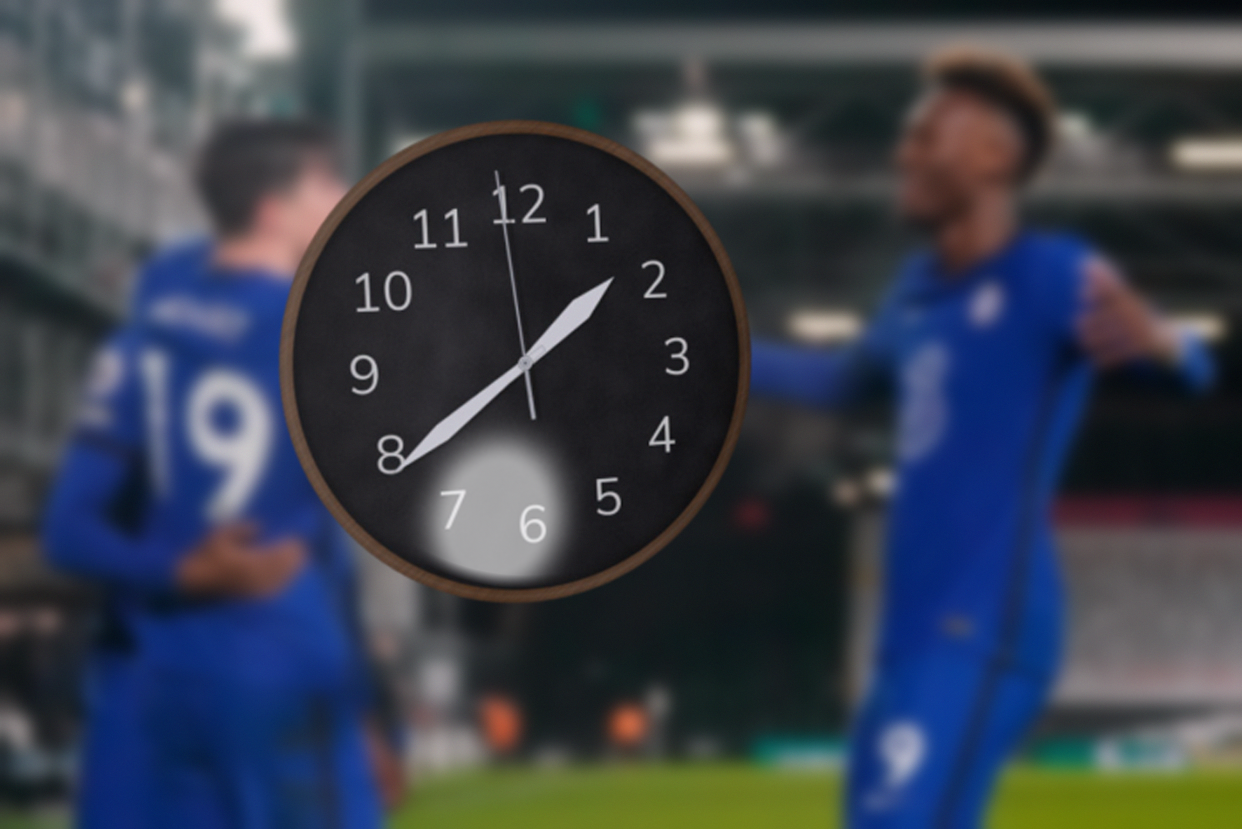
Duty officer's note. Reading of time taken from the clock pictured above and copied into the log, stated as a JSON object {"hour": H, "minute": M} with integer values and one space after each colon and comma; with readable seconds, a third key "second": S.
{"hour": 1, "minute": 38, "second": 59}
